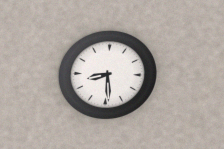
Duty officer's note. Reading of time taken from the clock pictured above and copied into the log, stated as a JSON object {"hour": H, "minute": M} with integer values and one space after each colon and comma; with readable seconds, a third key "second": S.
{"hour": 8, "minute": 29}
